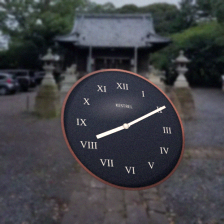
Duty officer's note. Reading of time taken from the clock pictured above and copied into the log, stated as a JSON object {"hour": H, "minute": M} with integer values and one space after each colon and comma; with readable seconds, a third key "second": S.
{"hour": 8, "minute": 10}
